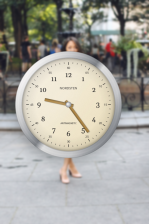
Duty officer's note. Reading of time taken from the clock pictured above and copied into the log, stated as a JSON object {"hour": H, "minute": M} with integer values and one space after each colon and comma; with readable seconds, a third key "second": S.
{"hour": 9, "minute": 24}
